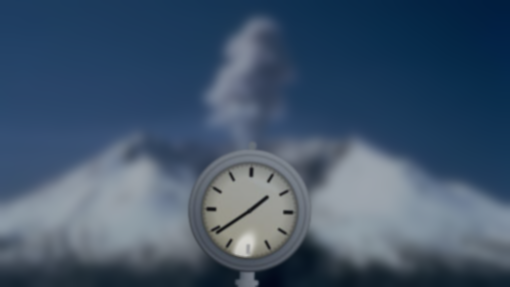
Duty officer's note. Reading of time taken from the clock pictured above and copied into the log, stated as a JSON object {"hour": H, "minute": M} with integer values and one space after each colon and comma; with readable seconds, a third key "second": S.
{"hour": 1, "minute": 39}
